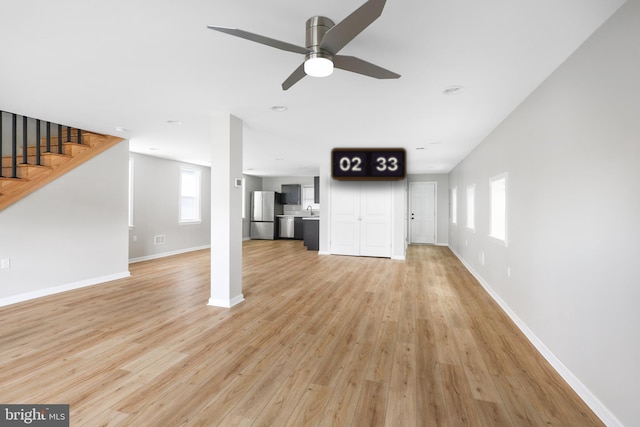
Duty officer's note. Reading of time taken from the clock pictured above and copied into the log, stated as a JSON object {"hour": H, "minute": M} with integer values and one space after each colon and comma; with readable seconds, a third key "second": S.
{"hour": 2, "minute": 33}
